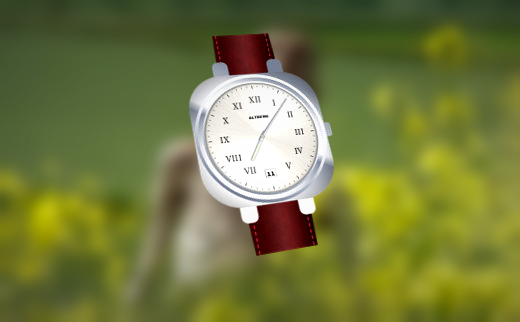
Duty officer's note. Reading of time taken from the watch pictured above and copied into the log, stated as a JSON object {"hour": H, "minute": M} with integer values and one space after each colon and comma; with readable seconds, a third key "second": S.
{"hour": 7, "minute": 7}
